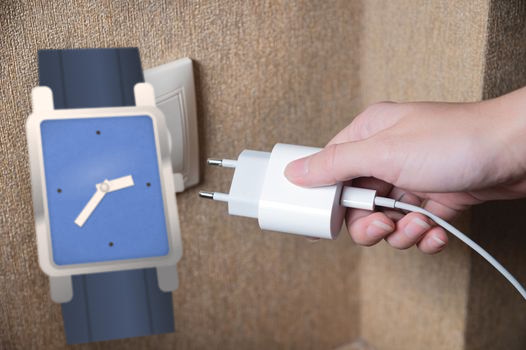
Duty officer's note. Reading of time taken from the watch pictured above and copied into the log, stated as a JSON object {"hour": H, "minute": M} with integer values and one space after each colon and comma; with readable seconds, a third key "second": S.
{"hour": 2, "minute": 37}
